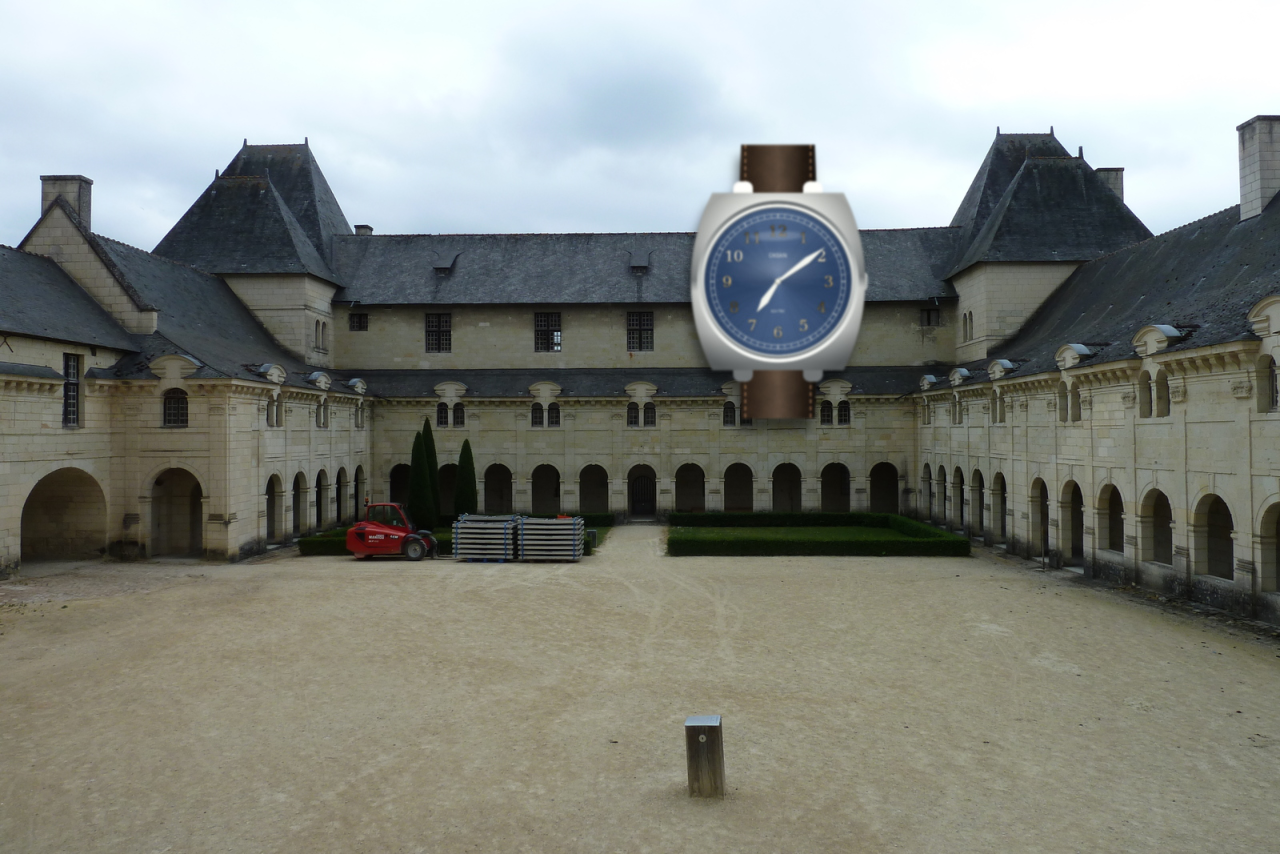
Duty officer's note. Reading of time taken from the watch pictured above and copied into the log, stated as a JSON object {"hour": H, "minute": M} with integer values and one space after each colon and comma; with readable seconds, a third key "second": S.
{"hour": 7, "minute": 9}
